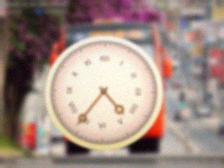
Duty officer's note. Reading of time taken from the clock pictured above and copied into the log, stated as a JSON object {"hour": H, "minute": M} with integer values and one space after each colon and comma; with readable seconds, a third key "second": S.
{"hour": 4, "minute": 36}
